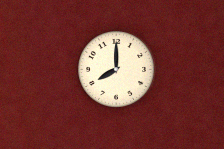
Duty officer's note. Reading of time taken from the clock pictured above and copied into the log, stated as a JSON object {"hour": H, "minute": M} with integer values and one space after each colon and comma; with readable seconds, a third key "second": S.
{"hour": 8, "minute": 0}
